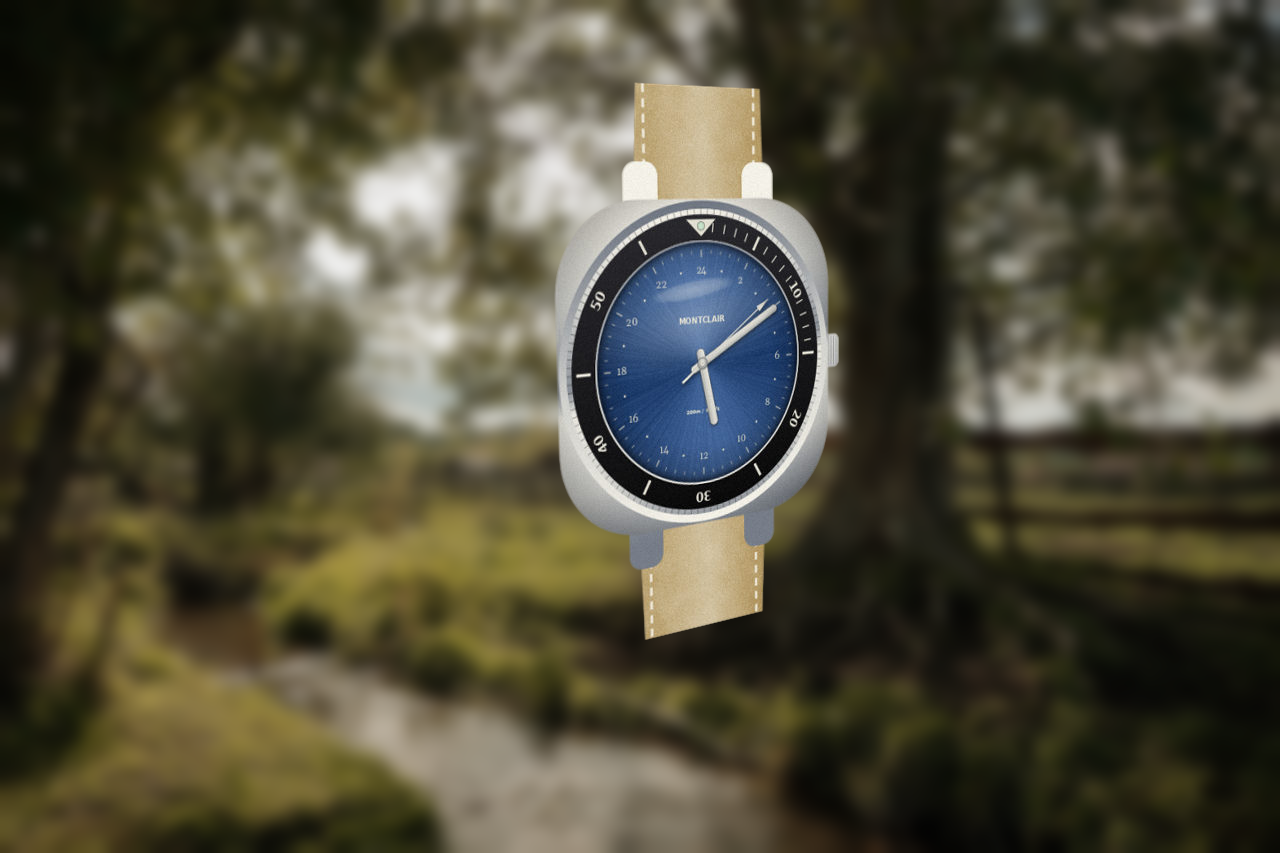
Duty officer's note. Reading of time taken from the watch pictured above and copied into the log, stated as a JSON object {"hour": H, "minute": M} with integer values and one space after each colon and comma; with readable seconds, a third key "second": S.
{"hour": 11, "minute": 10, "second": 9}
